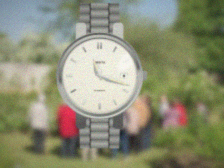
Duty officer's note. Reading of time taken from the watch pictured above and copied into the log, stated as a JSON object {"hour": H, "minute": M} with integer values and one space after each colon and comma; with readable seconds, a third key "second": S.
{"hour": 11, "minute": 18}
